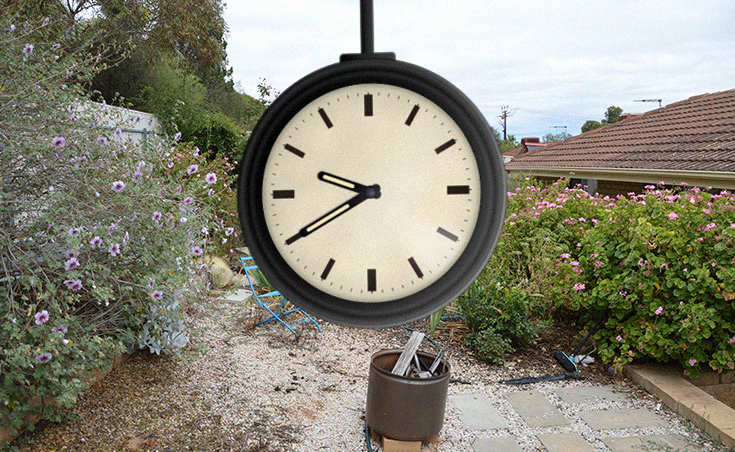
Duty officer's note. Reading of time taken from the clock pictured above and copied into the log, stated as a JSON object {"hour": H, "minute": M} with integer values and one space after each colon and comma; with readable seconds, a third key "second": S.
{"hour": 9, "minute": 40}
